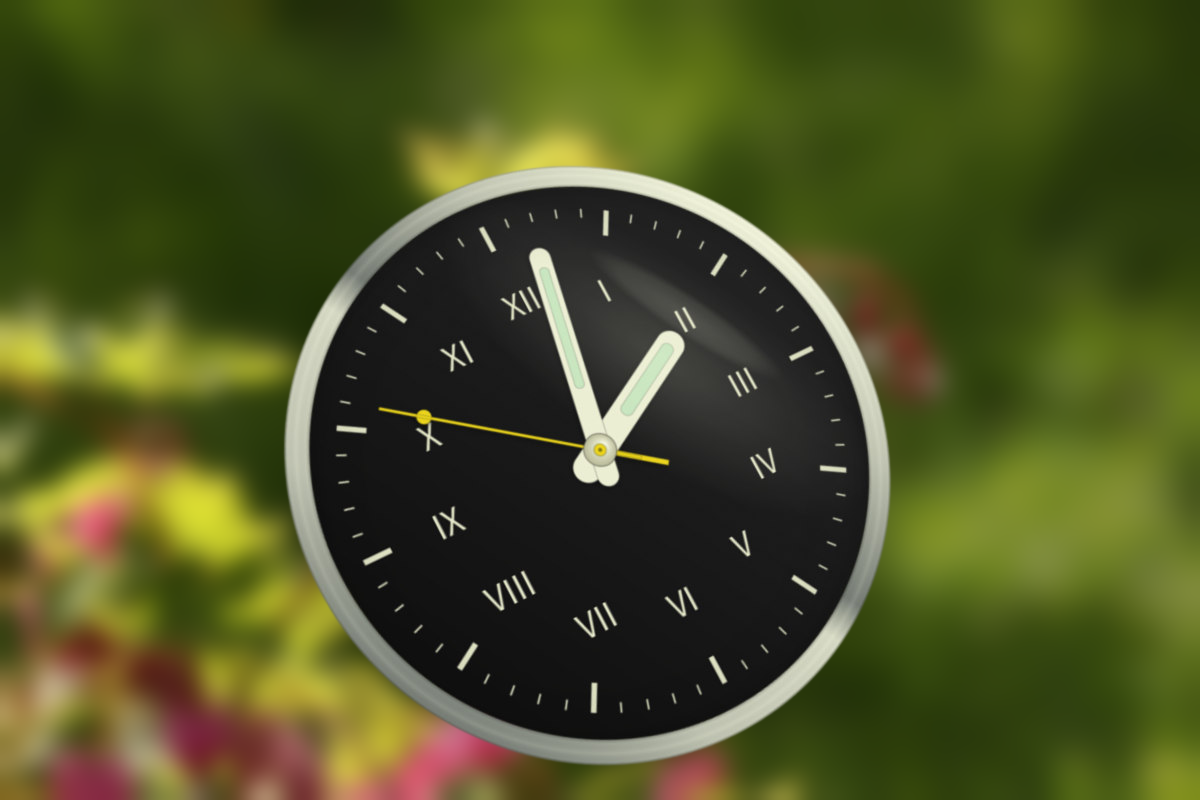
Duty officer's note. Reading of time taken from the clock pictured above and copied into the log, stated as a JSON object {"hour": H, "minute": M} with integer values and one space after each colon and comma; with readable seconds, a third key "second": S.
{"hour": 2, "minute": 1, "second": 51}
